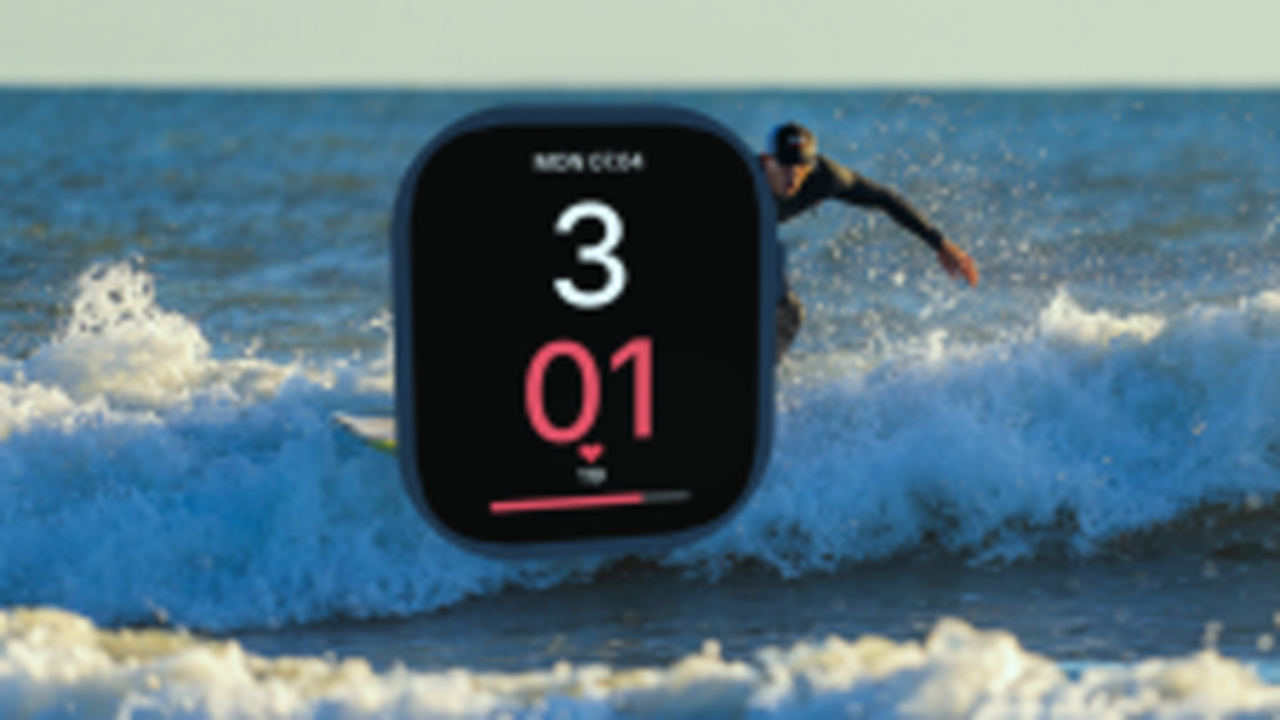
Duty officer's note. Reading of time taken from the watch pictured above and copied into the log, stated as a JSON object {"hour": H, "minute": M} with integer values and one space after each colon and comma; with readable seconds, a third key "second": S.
{"hour": 3, "minute": 1}
